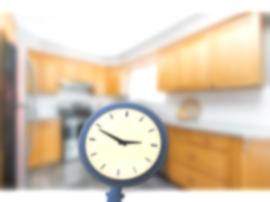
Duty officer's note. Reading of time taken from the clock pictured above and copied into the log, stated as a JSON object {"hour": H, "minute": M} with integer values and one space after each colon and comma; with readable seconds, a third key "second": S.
{"hour": 2, "minute": 49}
